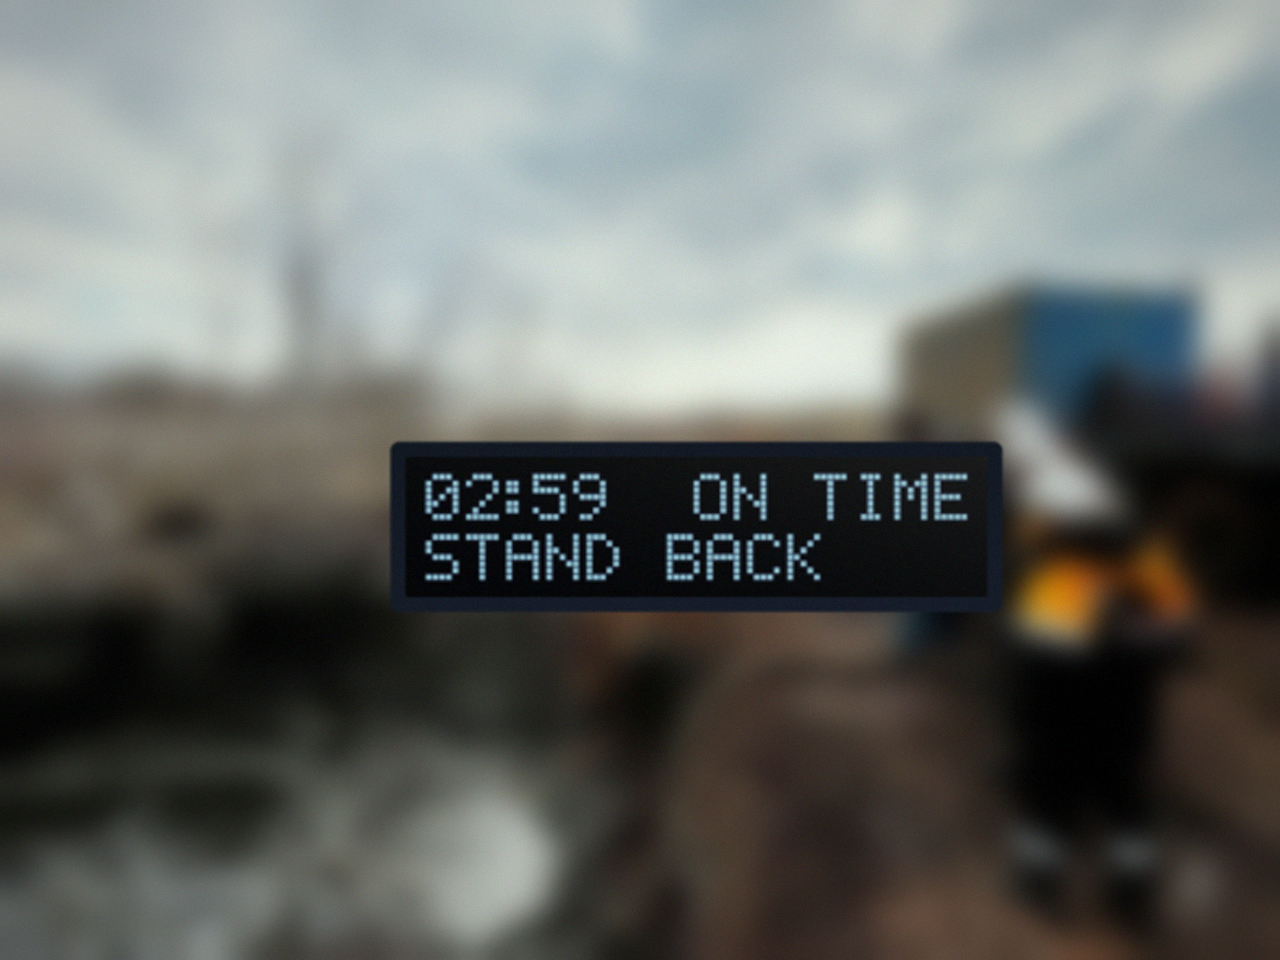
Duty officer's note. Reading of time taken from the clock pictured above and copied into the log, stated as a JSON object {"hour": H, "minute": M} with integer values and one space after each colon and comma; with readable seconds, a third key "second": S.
{"hour": 2, "minute": 59}
